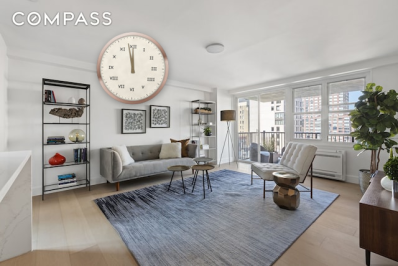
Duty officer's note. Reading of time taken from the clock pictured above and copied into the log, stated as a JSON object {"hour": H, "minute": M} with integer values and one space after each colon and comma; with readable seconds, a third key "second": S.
{"hour": 11, "minute": 58}
